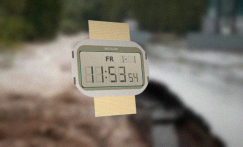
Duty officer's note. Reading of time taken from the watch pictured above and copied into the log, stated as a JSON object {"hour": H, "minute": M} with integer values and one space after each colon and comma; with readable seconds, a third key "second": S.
{"hour": 11, "minute": 53, "second": 54}
